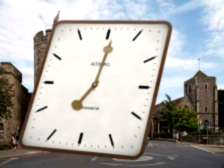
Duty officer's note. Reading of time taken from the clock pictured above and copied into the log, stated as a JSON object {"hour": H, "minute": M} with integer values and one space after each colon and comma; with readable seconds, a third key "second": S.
{"hour": 7, "minute": 1}
